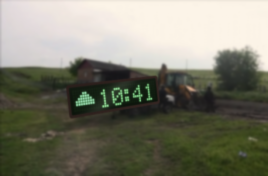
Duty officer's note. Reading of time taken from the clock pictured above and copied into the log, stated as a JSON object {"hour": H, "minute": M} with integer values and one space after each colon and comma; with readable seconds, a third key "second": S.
{"hour": 10, "minute": 41}
